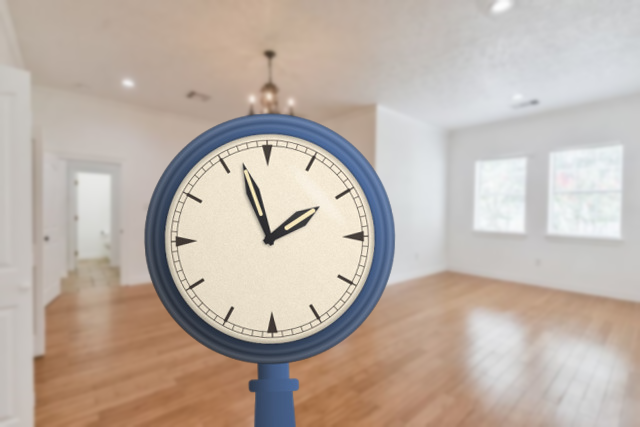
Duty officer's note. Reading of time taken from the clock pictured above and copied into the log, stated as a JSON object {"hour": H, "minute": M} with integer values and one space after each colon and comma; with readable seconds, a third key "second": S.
{"hour": 1, "minute": 57}
